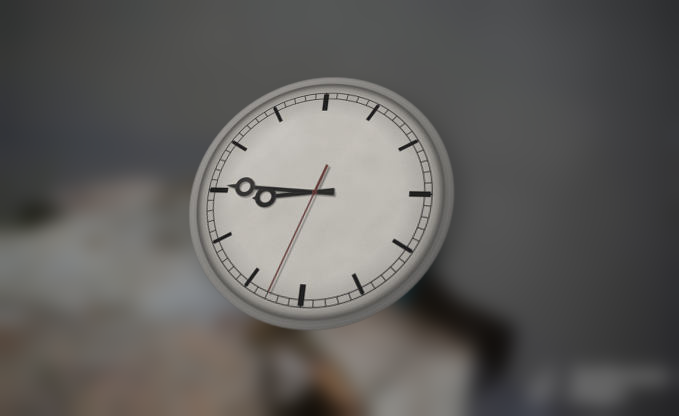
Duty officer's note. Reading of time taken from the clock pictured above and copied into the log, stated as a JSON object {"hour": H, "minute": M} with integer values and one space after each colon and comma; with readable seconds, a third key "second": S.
{"hour": 8, "minute": 45, "second": 33}
